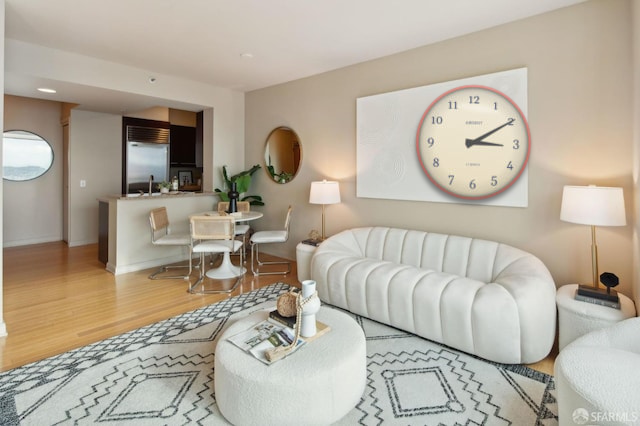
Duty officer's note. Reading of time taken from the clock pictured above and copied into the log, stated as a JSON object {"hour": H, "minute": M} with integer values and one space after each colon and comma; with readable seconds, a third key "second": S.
{"hour": 3, "minute": 10}
